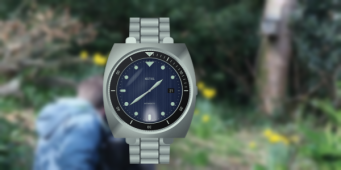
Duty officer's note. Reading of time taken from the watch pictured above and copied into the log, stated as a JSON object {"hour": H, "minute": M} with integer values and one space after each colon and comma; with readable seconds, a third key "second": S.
{"hour": 1, "minute": 39}
